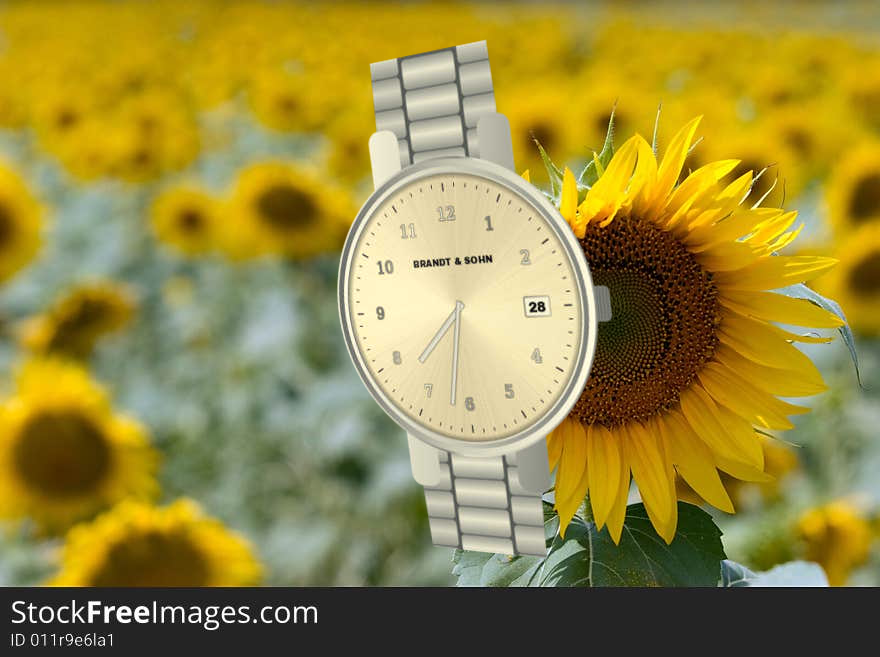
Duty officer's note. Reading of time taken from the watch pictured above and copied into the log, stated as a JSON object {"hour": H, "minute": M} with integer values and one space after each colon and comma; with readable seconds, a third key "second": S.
{"hour": 7, "minute": 32}
